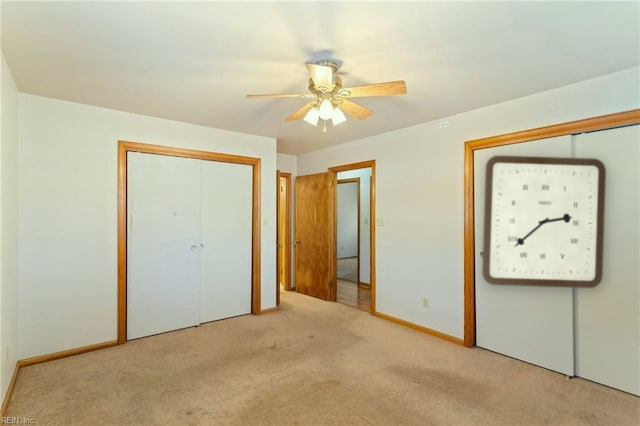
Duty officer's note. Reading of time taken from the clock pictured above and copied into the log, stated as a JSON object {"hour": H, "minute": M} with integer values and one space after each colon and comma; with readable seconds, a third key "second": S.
{"hour": 2, "minute": 38}
